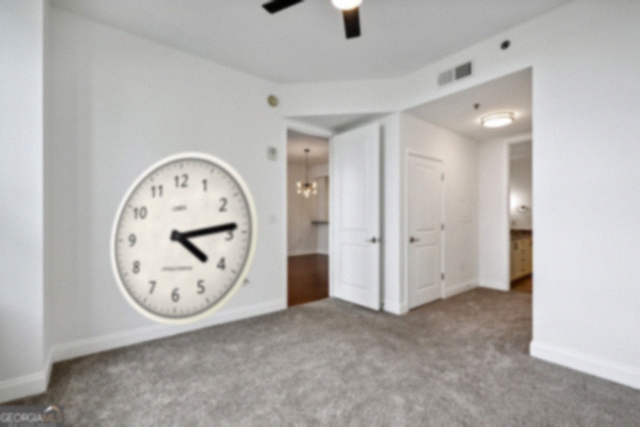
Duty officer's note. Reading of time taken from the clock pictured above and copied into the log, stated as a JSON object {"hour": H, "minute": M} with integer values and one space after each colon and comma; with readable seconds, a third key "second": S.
{"hour": 4, "minute": 14}
